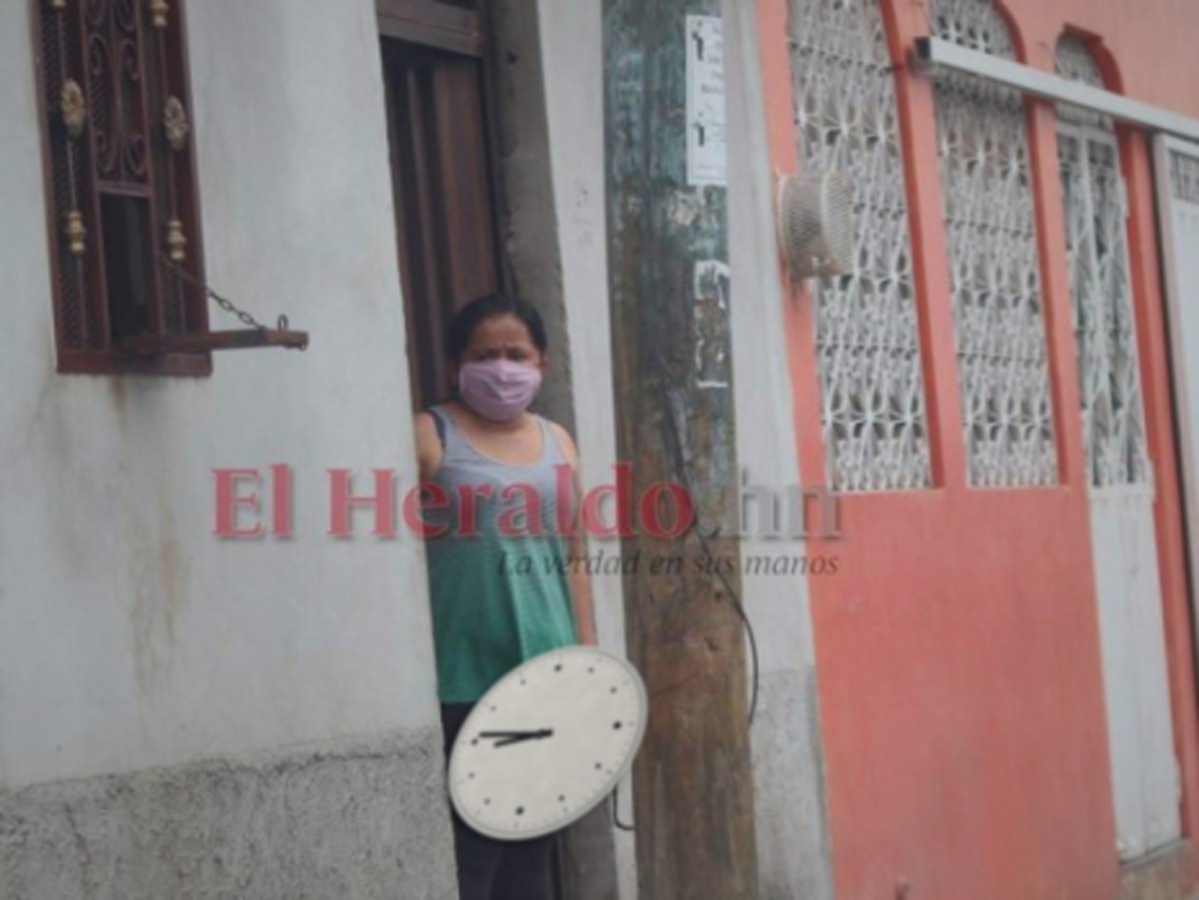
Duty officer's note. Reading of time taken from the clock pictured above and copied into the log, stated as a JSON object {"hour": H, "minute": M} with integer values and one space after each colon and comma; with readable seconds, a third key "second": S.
{"hour": 8, "minute": 46}
